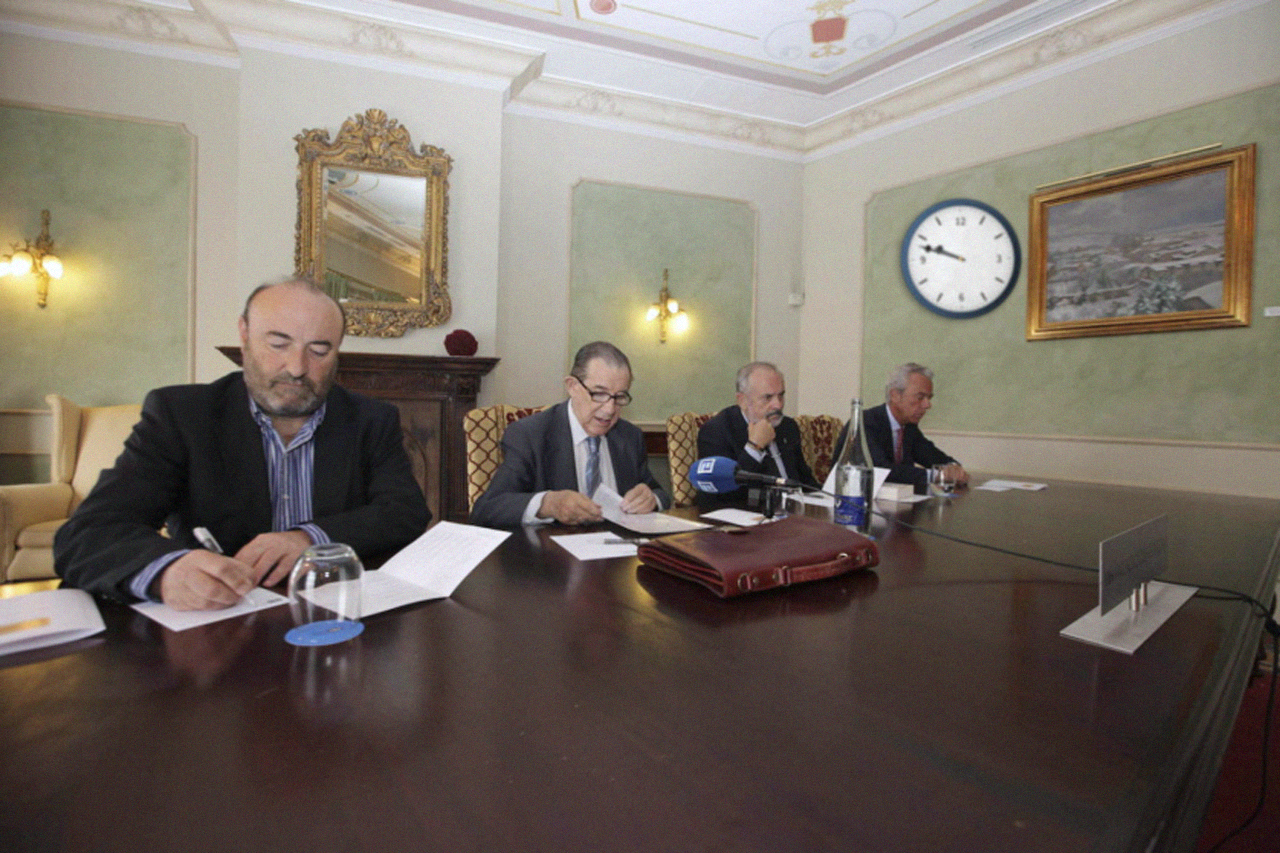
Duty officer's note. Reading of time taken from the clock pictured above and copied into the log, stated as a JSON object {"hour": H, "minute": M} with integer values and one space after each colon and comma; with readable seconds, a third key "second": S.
{"hour": 9, "minute": 48}
